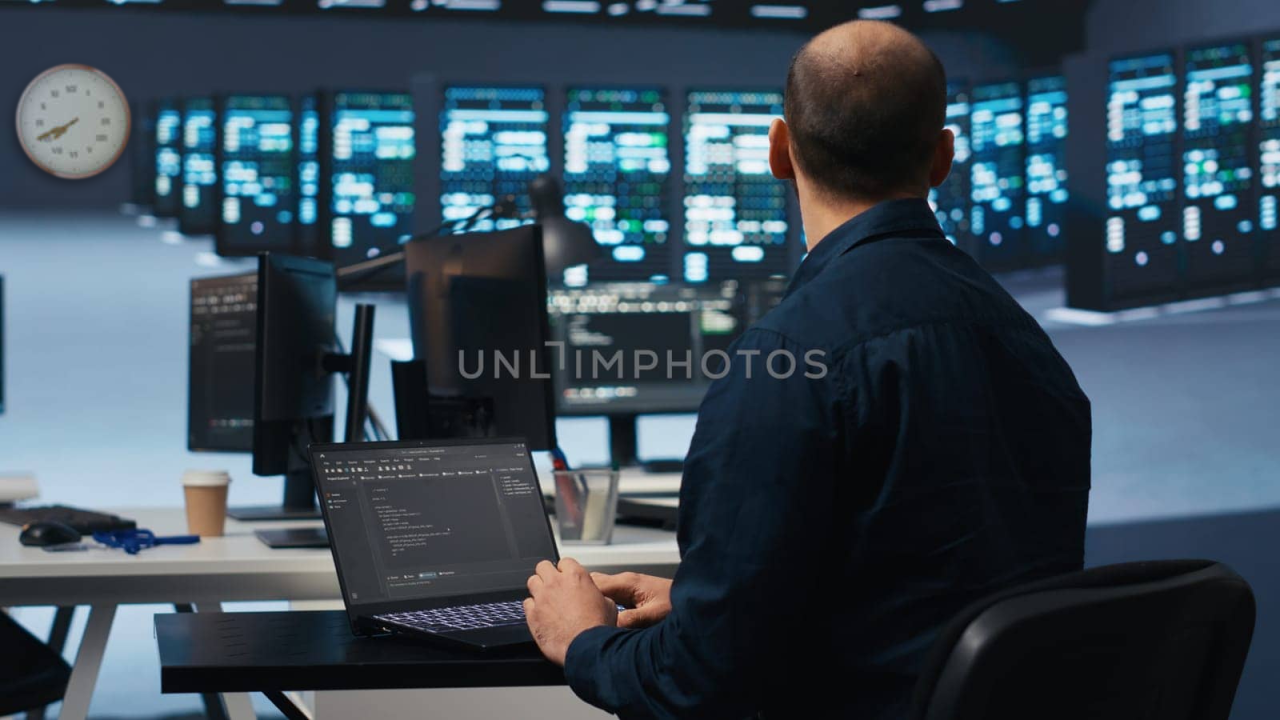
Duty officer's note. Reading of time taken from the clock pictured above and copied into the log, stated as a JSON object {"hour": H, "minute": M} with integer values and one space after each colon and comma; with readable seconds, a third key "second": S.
{"hour": 7, "minute": 41}
